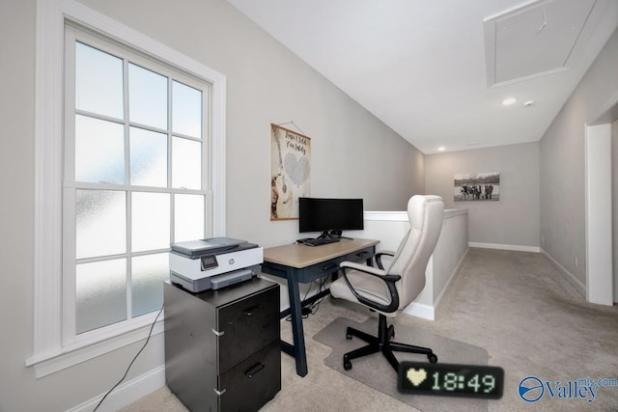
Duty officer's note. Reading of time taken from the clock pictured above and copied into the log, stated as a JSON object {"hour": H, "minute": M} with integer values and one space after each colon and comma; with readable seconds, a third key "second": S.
{"hour": 18, "minute": 49}
